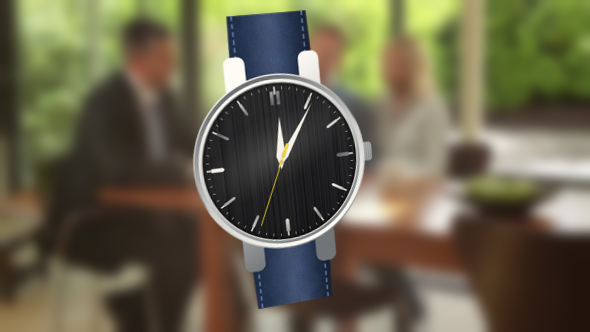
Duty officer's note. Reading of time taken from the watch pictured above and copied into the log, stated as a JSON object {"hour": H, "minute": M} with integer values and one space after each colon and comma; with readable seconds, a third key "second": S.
{"hour": 12, "minute": 5, "second": 34}
